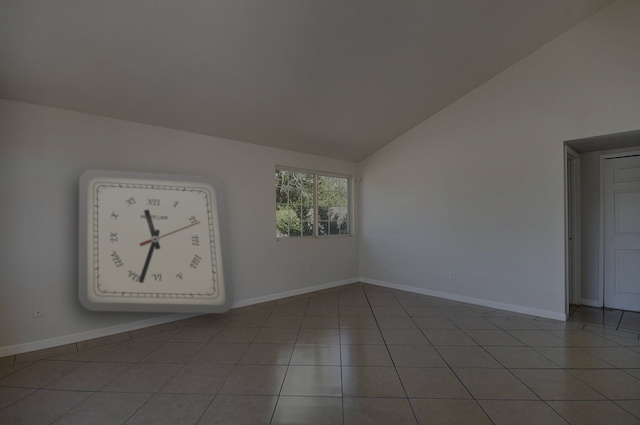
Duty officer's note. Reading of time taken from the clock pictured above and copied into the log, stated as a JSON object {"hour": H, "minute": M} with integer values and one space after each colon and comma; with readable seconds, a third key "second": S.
{"hour": 11, "minute": 33, "second": 11}
